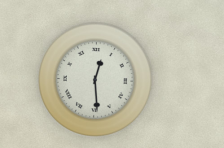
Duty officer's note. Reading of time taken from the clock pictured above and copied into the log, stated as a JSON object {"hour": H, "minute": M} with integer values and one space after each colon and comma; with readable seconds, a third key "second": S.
{"hour": 12, "minute": 29}
